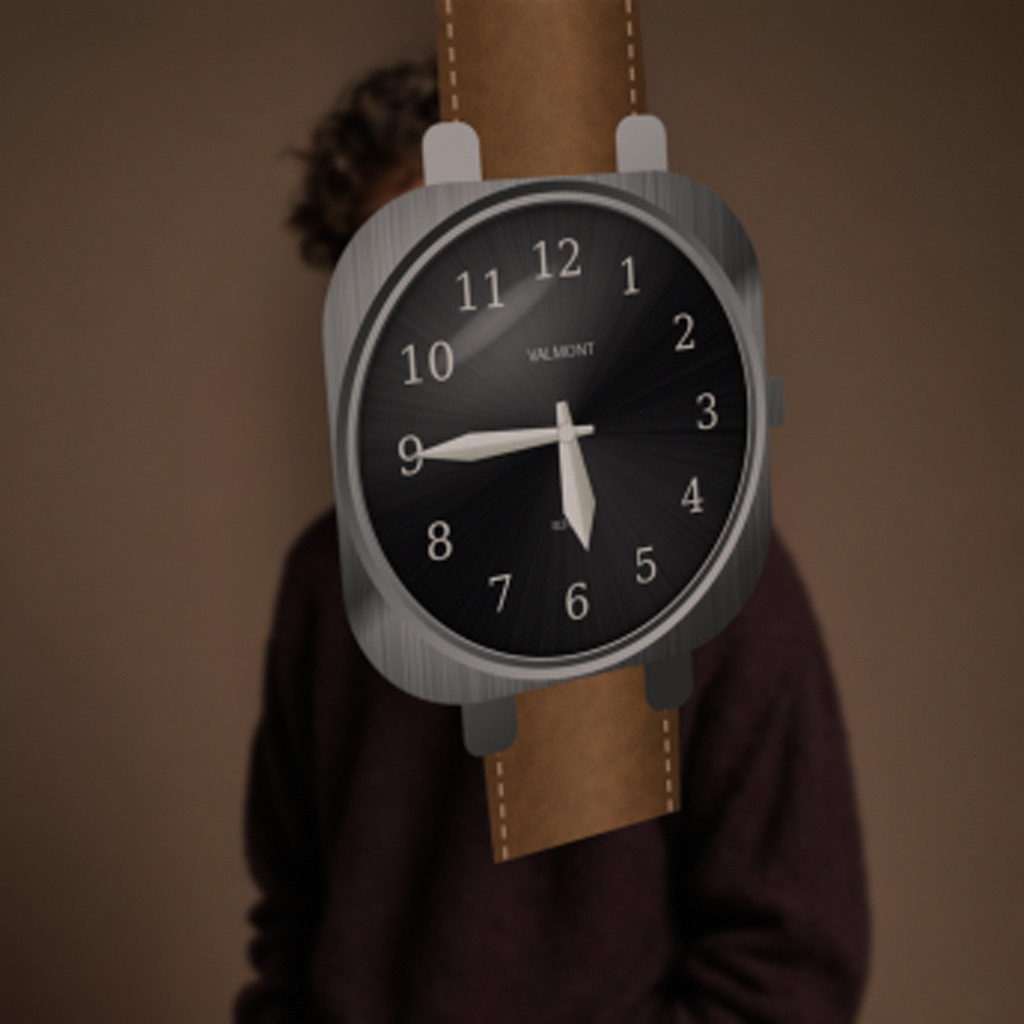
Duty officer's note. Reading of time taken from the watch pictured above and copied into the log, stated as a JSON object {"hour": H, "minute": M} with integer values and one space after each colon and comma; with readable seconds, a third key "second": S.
{"hour": 5, "minute": 45}
